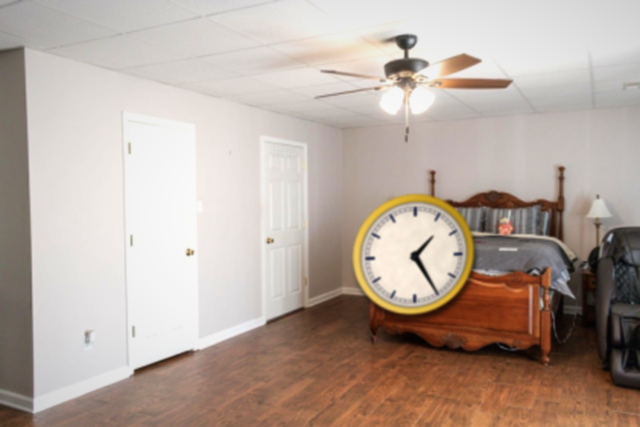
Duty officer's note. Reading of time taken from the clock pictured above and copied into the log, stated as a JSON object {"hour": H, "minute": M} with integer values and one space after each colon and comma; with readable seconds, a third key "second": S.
{"hour": 1, "minute": 25}
